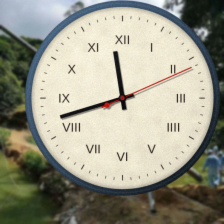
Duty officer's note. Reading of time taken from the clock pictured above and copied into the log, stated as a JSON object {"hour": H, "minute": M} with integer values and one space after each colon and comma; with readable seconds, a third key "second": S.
{"hour": 11, "minute": 42, "second": 11}
